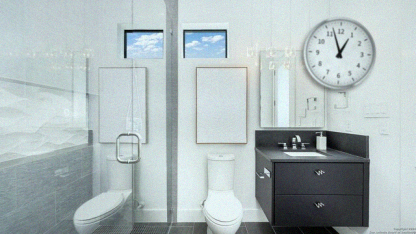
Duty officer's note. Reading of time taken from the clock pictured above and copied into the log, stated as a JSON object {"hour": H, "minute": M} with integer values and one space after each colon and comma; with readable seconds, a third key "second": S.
{"hour": 12, "minute": 57}
